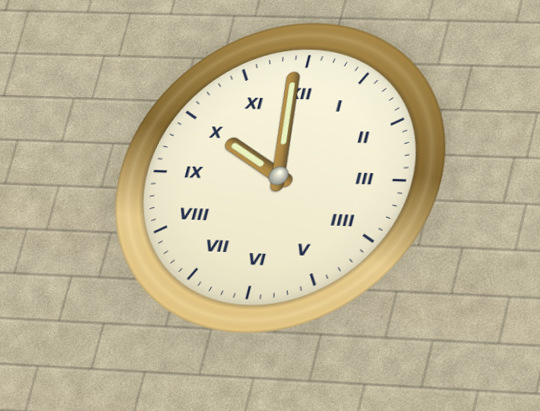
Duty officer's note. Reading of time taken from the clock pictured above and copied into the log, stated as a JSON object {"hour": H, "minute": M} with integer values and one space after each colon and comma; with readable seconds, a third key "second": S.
{"hour": 9, "minute": 59}
